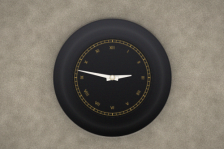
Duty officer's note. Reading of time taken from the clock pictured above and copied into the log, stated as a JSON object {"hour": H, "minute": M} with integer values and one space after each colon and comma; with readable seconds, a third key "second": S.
{"hour": 2, "minute": 47}
